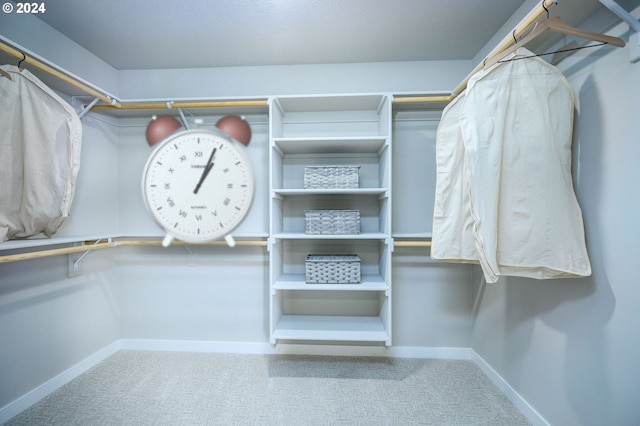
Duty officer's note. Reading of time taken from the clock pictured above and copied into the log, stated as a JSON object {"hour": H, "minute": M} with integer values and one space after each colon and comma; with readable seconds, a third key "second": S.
{"hour": 1, "minute": 4}
